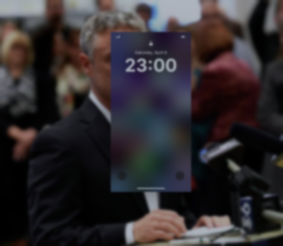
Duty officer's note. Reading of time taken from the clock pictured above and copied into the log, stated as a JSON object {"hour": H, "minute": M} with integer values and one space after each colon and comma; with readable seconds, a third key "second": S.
{"hour": 23, "minute": 0}
